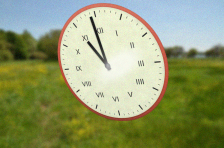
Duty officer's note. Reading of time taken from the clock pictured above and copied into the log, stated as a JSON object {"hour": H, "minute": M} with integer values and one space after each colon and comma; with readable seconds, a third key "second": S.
{"hour": 10, "minute": 59}
